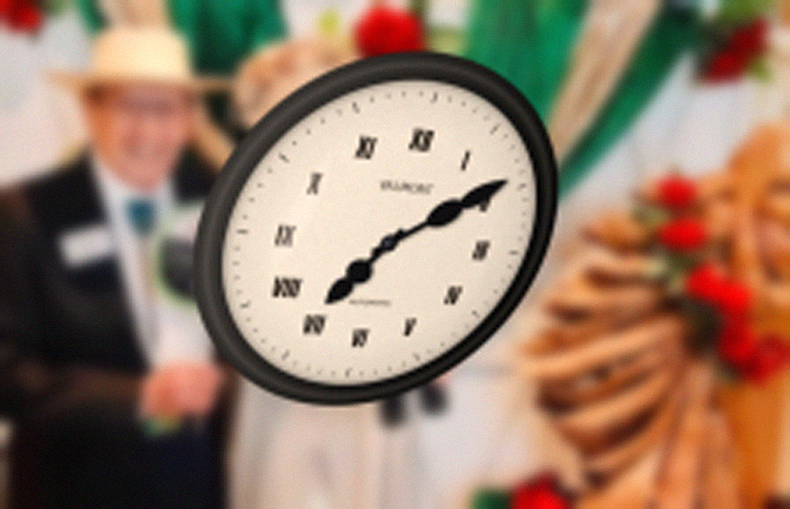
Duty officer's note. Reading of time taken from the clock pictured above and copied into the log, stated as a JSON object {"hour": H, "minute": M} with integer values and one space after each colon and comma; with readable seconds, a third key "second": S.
{"hour": 7, "minute": 9}
